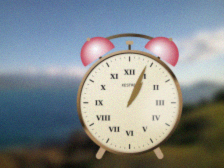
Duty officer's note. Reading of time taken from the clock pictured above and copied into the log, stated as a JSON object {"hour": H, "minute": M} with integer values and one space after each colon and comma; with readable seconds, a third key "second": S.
{"hour": 1, "minute": 4}
